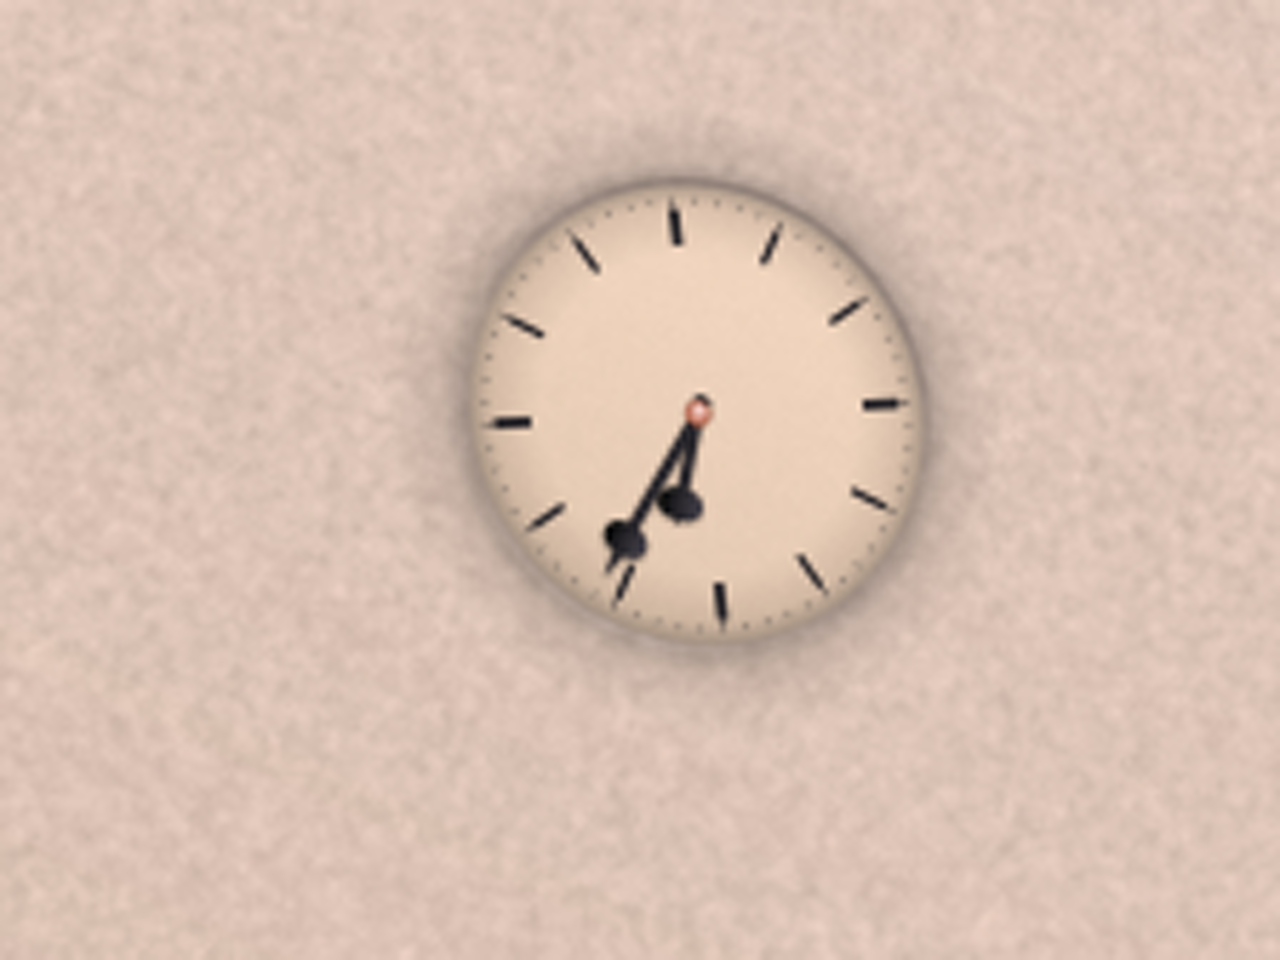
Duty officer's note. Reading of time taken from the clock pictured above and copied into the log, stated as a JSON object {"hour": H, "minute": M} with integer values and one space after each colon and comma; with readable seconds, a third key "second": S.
{"hour": 6, "minute": 36}
